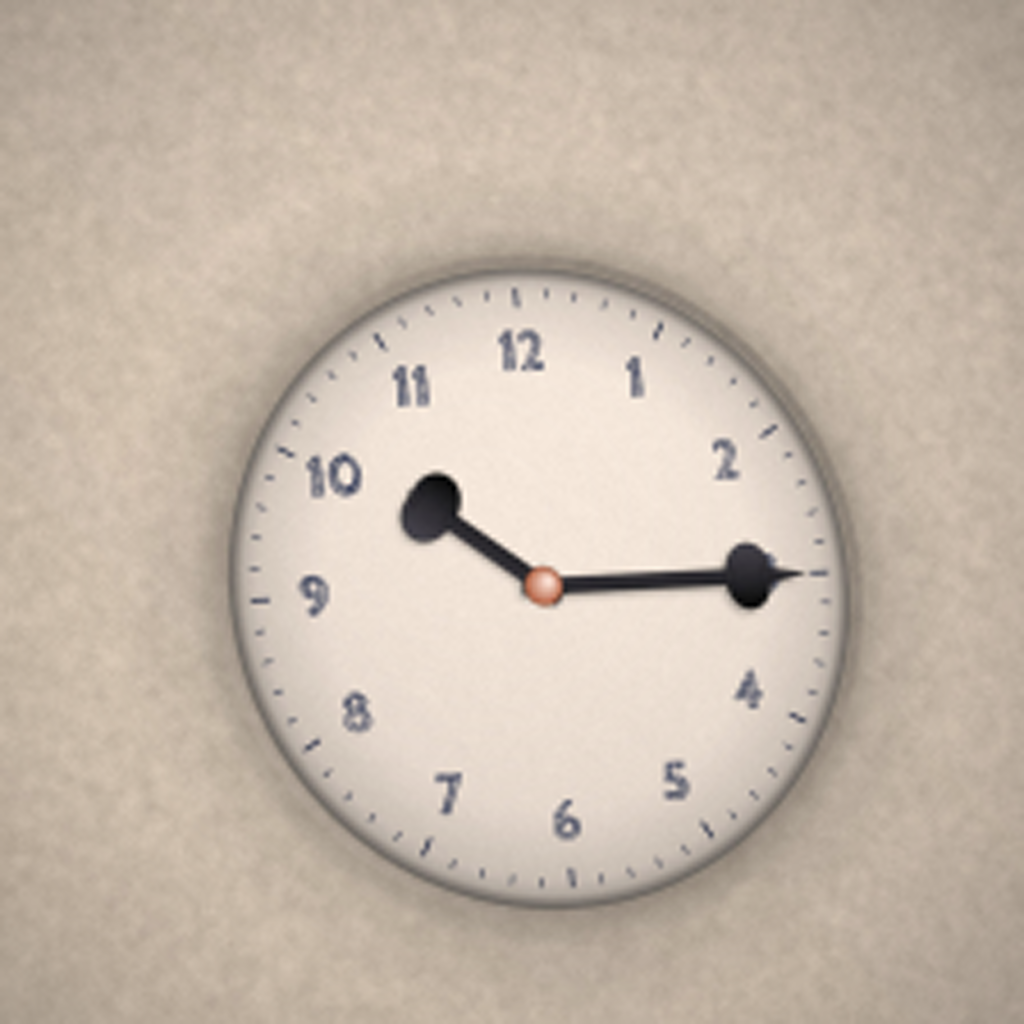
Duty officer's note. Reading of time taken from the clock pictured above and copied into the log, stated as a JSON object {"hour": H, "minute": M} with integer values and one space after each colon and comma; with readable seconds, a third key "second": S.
{"hour": 10, "minute": 15}
